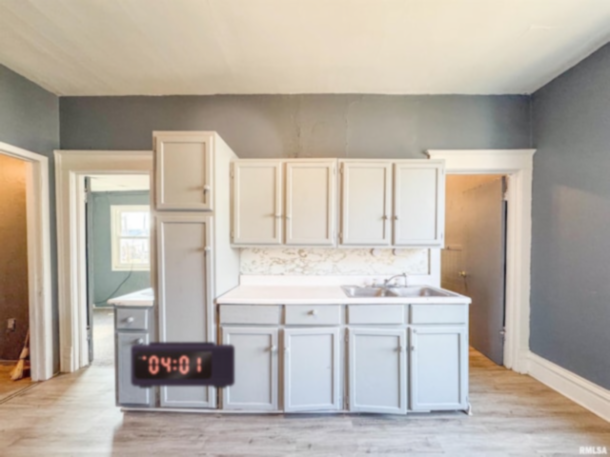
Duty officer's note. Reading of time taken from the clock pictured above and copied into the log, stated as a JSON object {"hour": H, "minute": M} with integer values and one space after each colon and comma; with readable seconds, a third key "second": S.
{"hour": 4, "minute": 1}
